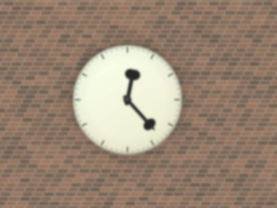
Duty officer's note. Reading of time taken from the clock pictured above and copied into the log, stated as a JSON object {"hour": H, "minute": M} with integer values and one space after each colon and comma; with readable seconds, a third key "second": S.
{"hour": 12, "minute": 23}
